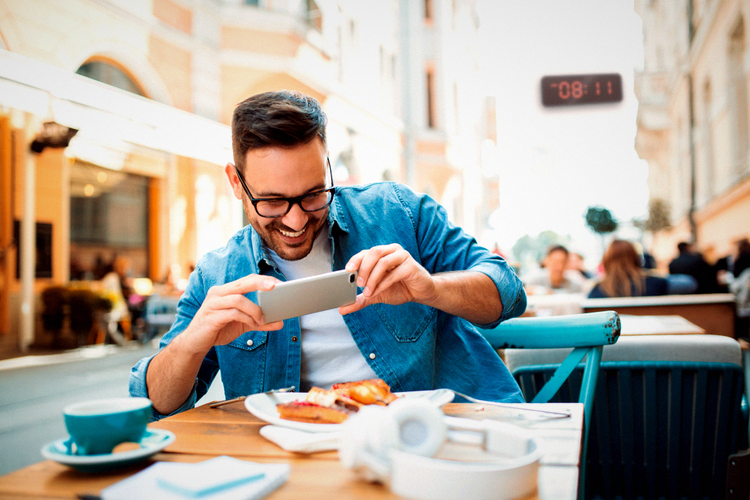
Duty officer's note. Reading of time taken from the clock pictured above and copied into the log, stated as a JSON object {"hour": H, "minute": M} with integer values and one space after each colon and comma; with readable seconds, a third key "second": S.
{"hour": 8, "minute": 11}
